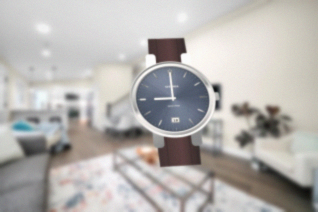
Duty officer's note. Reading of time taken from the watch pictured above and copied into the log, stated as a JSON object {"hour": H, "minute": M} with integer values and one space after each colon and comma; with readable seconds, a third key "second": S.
{"hour": 9, "minute": 0}
